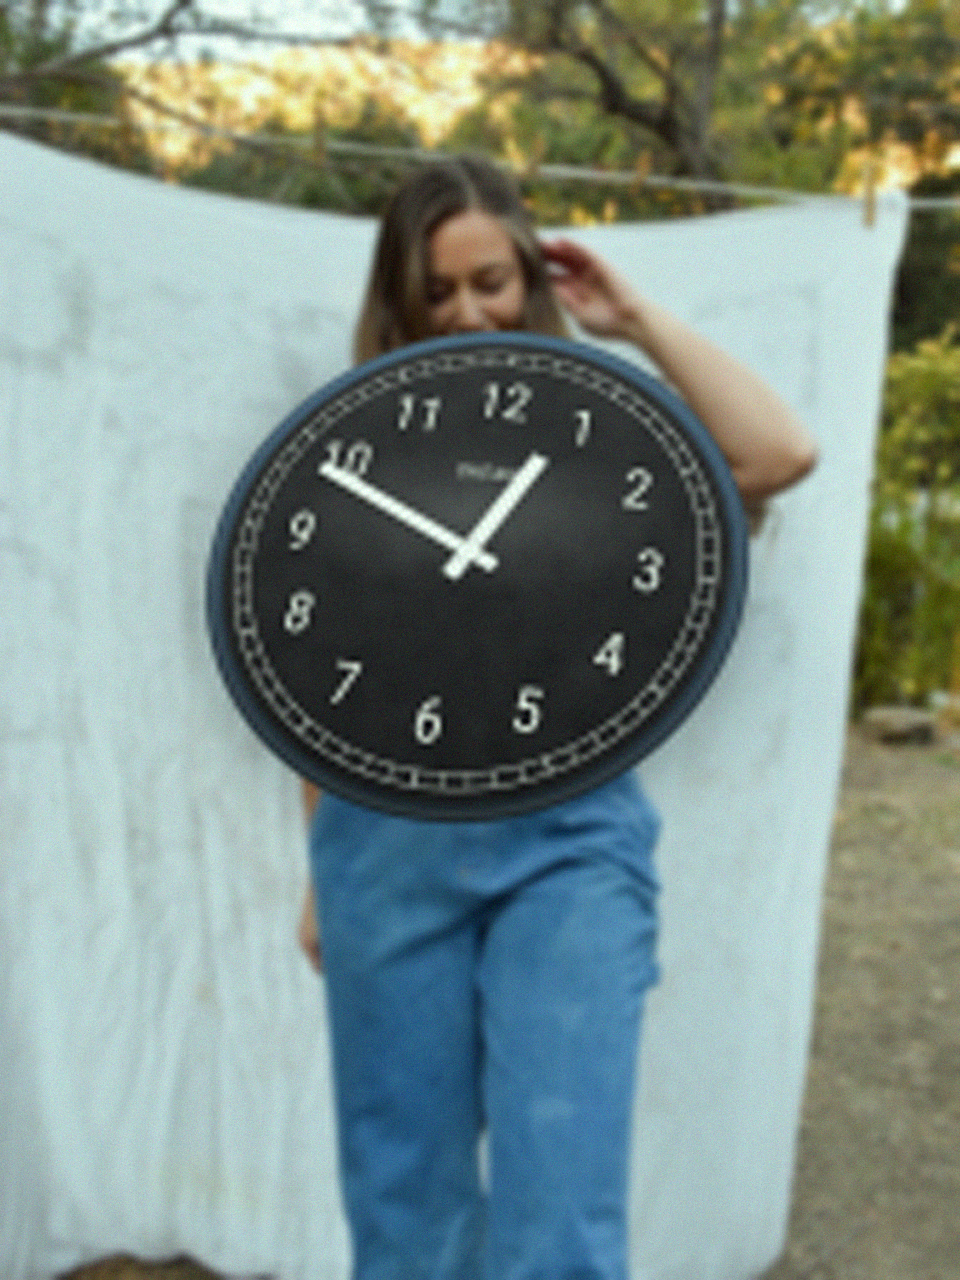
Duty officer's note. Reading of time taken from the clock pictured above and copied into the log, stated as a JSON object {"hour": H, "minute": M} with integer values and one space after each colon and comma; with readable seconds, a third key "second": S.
{"hour": 12, "minute": 49}
